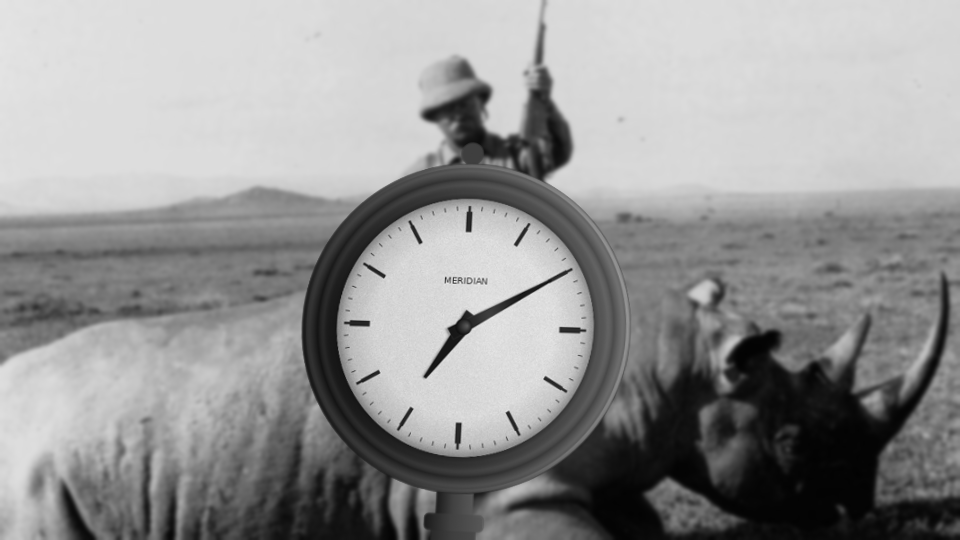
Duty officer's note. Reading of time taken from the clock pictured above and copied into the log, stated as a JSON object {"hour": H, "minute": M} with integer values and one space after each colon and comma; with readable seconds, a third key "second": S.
{"hour": 7, "minute": 10}
